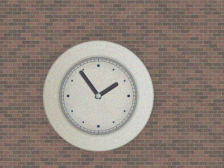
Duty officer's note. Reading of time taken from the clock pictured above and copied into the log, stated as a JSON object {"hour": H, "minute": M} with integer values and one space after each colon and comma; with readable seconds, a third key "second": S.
{"hour": 1, "minute": 54}
